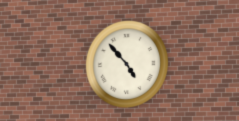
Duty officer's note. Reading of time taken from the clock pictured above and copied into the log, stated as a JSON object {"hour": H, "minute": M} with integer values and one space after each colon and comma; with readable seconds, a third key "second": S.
{"hour": 4, "minute": 53}
